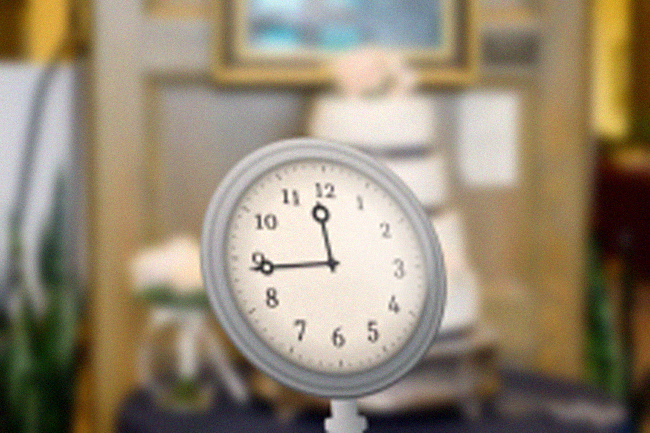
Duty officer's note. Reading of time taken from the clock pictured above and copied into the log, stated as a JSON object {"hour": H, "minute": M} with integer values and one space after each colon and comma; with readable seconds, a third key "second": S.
{"hour": 11, "minute": 44}
